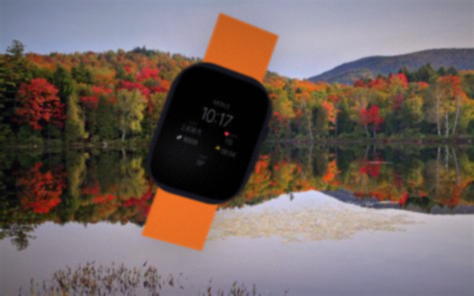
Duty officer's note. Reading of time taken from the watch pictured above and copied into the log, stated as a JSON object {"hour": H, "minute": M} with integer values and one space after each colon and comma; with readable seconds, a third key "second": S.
{"hour": 10, "minute": 17}
